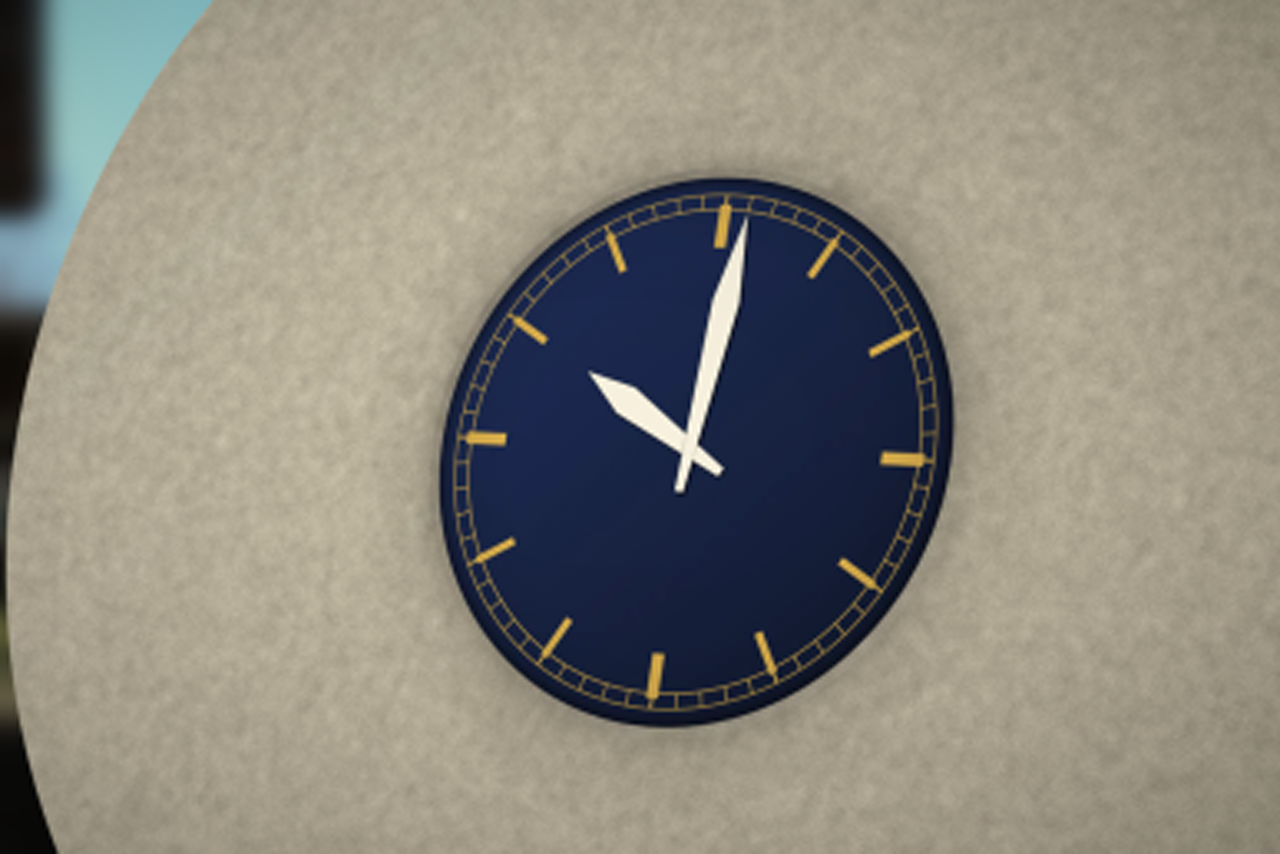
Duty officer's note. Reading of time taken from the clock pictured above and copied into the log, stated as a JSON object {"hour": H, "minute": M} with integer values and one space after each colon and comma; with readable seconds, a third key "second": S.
{"hour": 10, "minute": 1}
